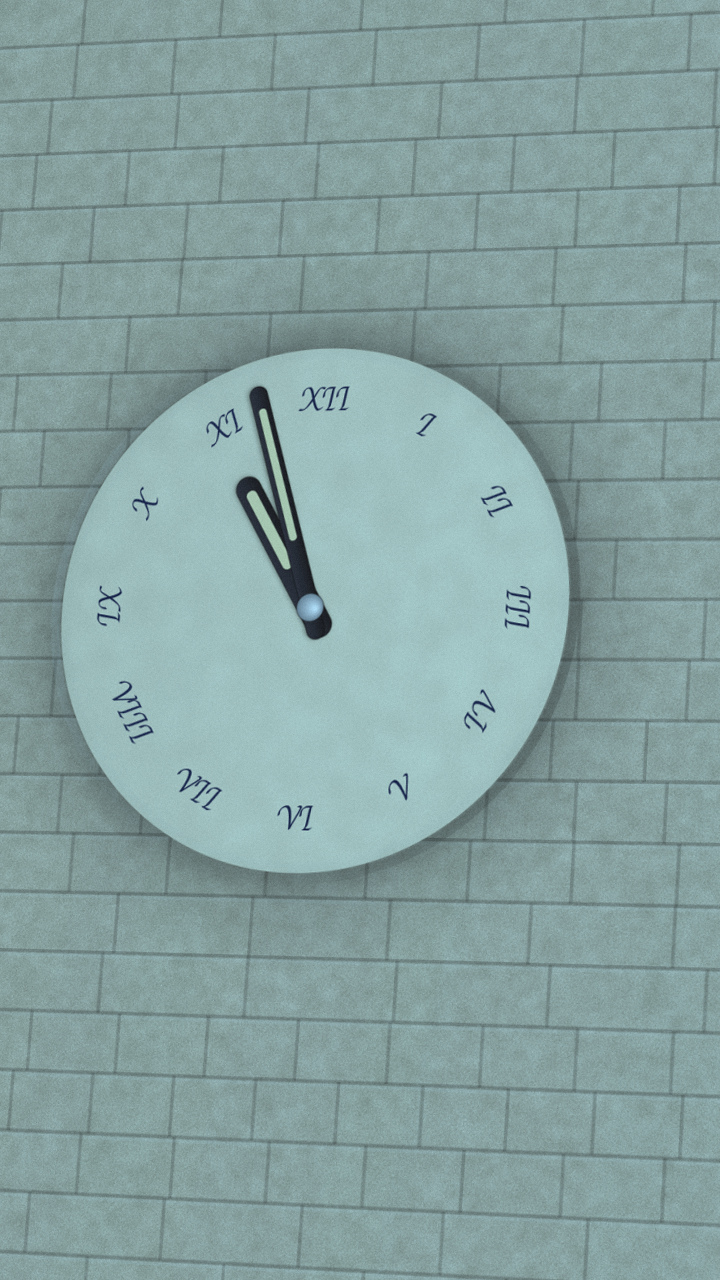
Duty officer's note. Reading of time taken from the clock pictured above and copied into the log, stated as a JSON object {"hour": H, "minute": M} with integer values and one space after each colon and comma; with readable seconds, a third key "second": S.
{"hour": 10, "minute": 57}
